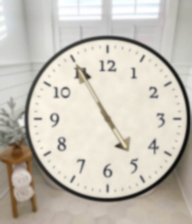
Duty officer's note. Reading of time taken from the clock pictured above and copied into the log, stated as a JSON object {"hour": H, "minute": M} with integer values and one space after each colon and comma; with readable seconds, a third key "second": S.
{"hour": 4, "minute": 55}
